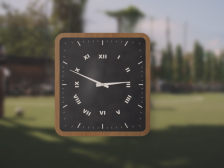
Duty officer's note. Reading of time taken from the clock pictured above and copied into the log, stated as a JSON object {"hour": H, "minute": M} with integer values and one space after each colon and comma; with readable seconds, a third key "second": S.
{"hour": 2, "minute": 49}
